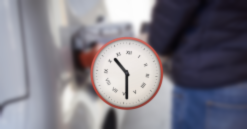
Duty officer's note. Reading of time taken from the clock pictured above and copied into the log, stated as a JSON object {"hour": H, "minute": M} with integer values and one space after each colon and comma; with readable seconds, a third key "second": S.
{"hour": 10, "minute": 29}
